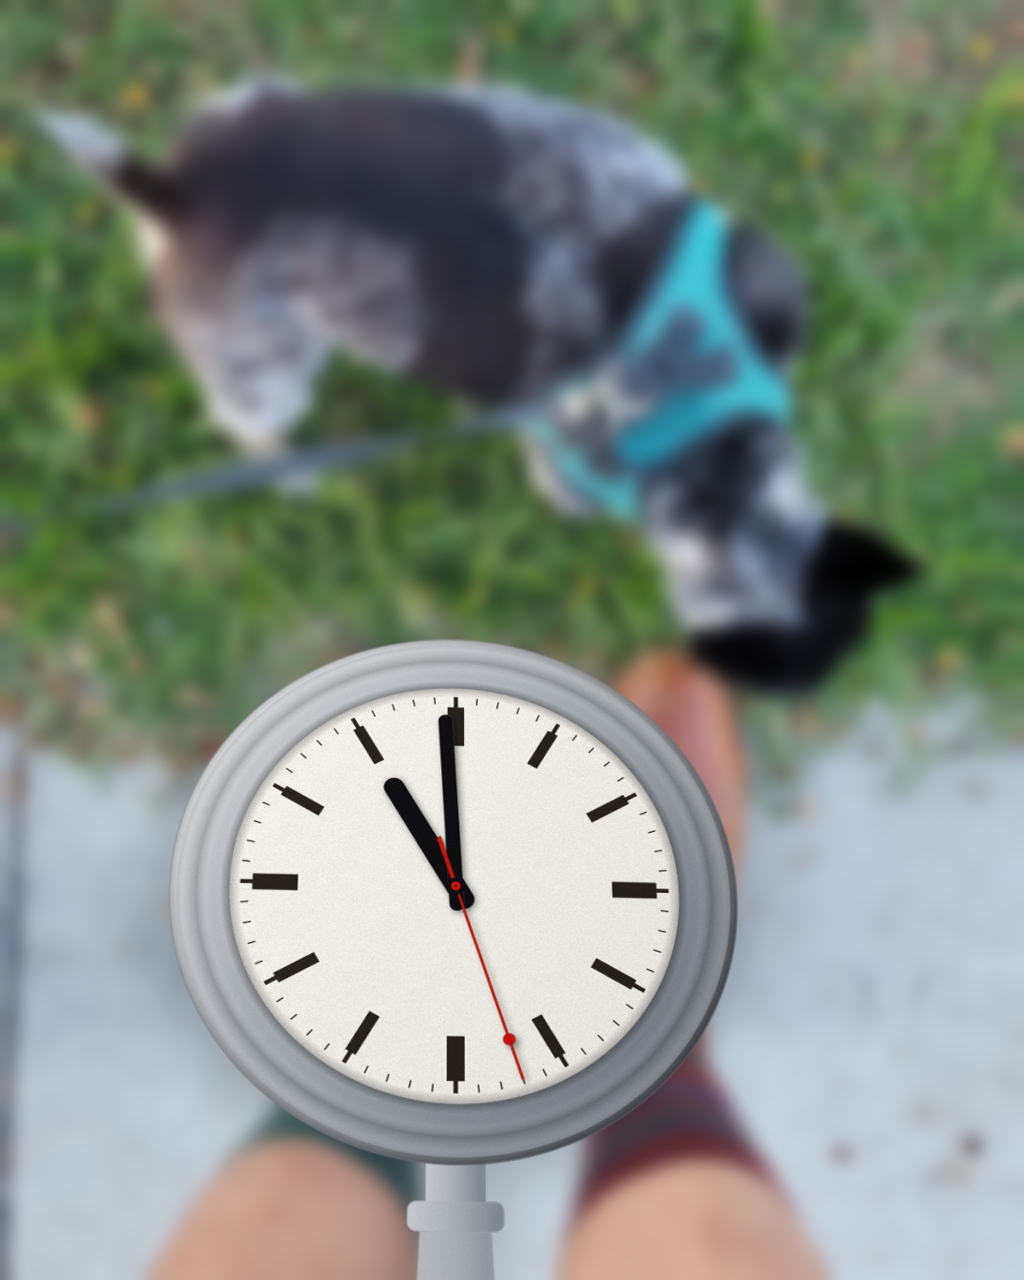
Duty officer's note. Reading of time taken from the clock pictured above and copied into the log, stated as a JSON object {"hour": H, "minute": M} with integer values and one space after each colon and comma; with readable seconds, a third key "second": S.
{"hour": 10, "minute": 59, "second": 27}
